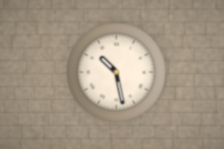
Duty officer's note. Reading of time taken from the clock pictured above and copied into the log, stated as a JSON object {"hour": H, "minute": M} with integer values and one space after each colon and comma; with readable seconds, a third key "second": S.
{"hour": 10, "minute": 28}
